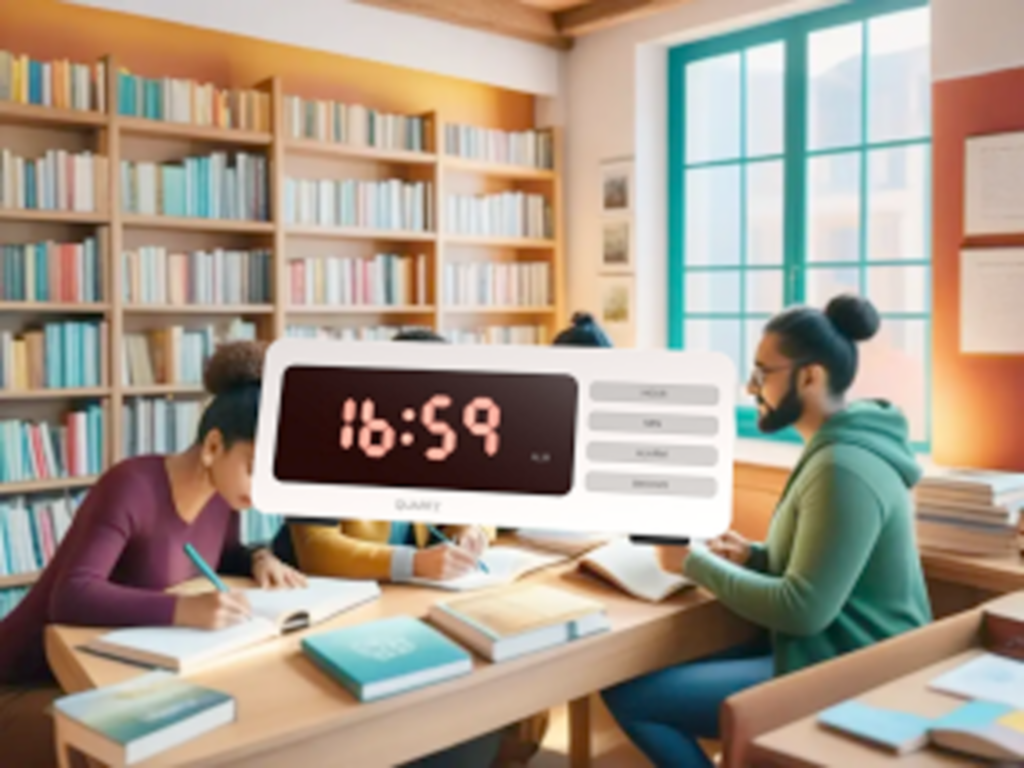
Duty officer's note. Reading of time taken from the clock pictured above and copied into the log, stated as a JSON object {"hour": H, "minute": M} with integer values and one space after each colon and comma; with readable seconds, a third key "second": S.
{"hour": 16, "minute": 59}
